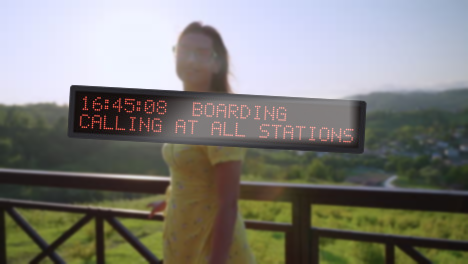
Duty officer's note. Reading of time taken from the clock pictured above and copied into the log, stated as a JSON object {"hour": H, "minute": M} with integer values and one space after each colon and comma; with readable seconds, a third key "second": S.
{"hour": 16, "minute": 45, "second": 8}
